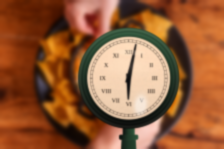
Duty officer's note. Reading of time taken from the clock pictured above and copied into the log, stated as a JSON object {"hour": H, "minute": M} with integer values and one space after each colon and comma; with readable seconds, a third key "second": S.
{"hour": 6, "minute": 2}
